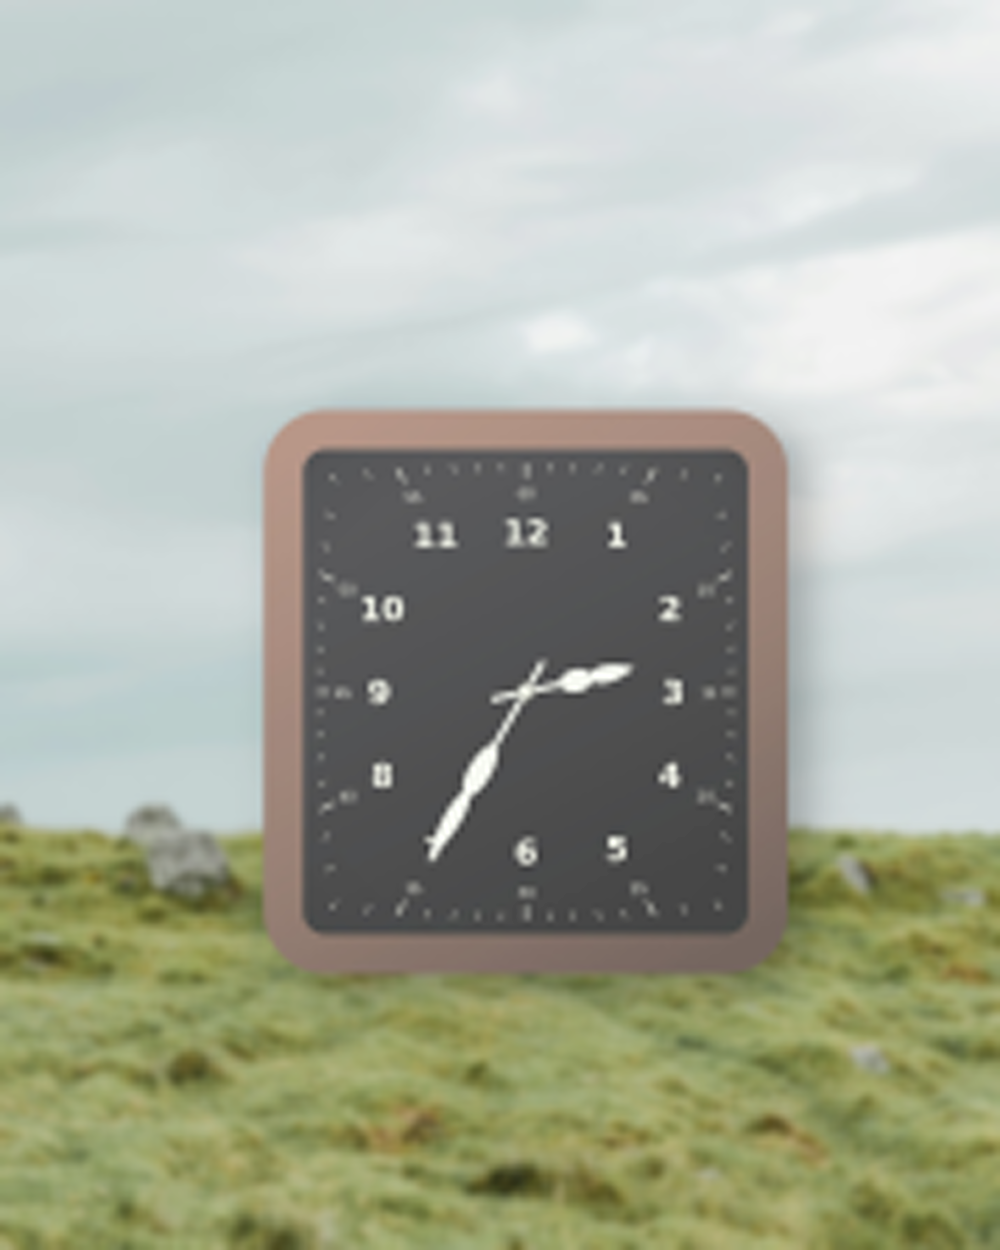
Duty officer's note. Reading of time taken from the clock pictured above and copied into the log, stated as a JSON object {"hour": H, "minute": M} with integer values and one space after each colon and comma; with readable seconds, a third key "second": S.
{"hour": 2, "minute": 35}
